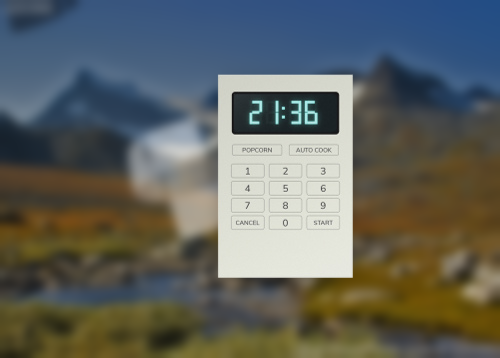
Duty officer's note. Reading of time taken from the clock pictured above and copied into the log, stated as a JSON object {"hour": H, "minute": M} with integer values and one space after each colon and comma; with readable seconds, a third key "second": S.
{"hour": 21, "minute": 36}
